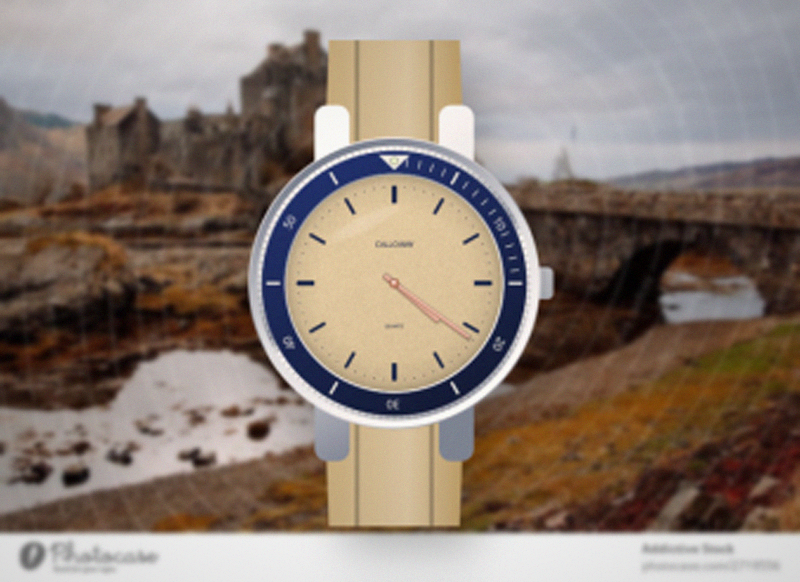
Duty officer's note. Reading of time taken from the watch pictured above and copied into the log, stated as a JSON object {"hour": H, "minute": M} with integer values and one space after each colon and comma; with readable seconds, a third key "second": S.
{"hour": 4, "minute": 21}
